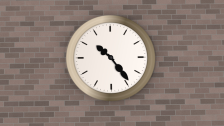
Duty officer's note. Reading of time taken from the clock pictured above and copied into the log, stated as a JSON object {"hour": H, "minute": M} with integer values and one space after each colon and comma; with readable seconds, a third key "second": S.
{"hour": 10, "minute": 24}
